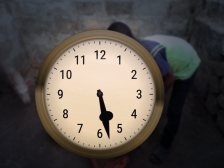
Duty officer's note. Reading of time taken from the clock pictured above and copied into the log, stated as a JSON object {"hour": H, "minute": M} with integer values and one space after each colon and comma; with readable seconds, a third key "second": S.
{"hour": 5, "minute": 28}
